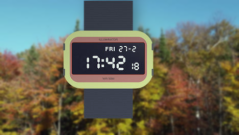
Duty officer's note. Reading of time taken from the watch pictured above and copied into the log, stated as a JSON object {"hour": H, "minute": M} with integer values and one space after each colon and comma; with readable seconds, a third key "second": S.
{"hour": 17, "minute": 42, "second": 18}
